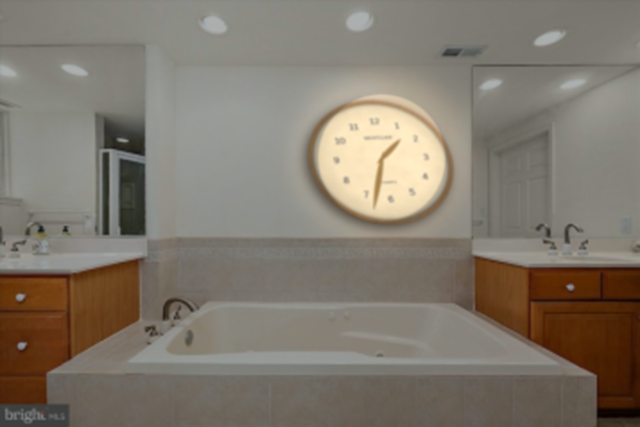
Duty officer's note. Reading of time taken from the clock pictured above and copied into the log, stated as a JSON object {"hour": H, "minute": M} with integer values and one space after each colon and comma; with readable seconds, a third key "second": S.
{"hour": 1, "minute": 33}
